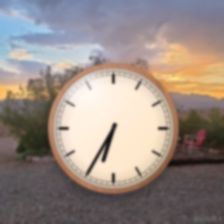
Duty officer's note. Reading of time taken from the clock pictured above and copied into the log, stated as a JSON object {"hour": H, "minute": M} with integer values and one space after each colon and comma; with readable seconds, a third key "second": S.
{"hour": 6, "minute": 35}
